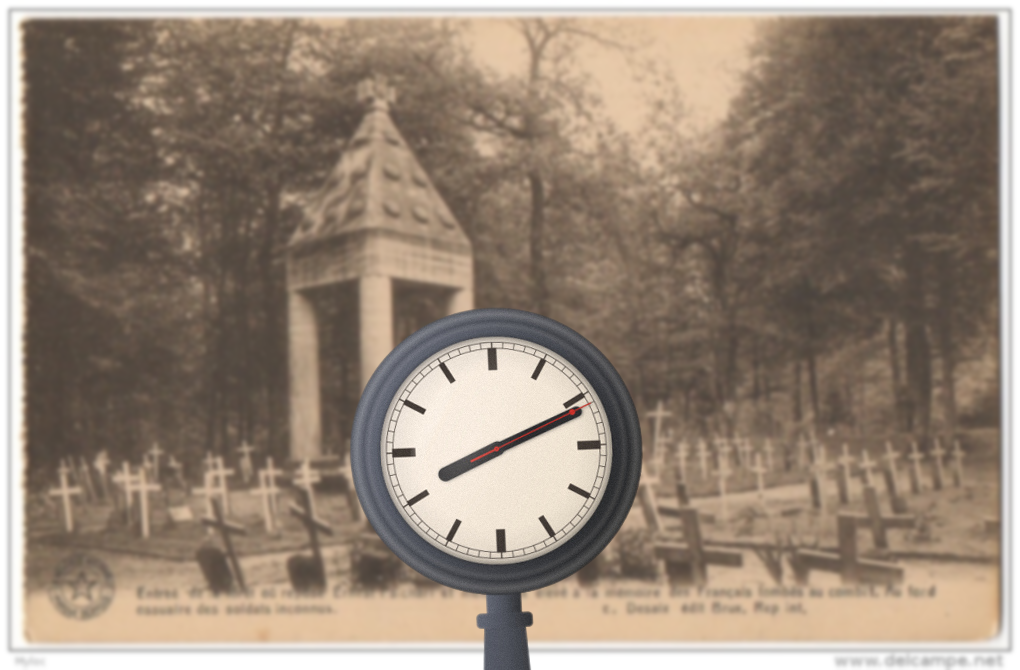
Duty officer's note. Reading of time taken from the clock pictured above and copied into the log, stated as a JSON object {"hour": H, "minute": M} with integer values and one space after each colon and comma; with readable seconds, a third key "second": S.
{"hour": 8, "minute": 11, "second": 11}
